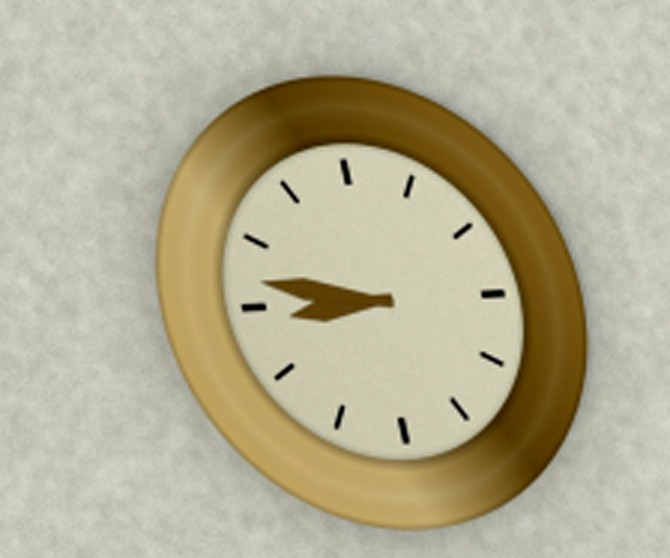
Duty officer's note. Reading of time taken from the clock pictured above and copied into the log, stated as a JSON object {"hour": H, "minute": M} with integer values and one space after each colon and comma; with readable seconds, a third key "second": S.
{"hour": 8, "minute": 47}
